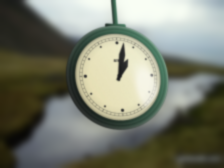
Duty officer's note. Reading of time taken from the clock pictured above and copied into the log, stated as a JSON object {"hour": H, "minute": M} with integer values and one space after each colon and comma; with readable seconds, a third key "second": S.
{"hour": 1, "minute": 2}
